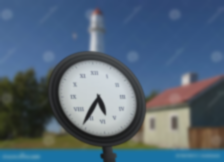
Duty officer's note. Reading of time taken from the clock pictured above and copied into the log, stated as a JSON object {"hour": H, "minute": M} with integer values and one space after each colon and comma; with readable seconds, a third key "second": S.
{"hour": 5, "minute": 36}
